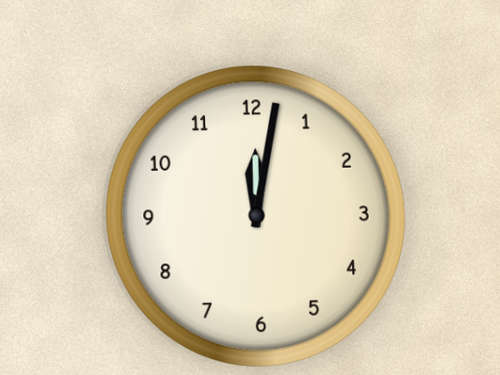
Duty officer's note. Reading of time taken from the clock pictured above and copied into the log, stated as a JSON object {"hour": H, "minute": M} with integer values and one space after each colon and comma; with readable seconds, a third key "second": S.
{"hour": 12, "minute": 2}
